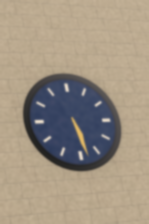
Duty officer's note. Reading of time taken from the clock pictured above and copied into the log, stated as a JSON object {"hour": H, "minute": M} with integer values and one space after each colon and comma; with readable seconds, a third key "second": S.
{"hour": 5, "minute": 28}
